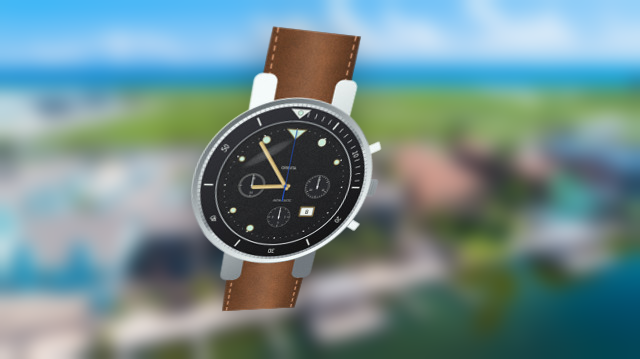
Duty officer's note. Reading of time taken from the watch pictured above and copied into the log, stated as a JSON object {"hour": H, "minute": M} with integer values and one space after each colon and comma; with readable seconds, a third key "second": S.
{"hour": 8, "minute": 54}
